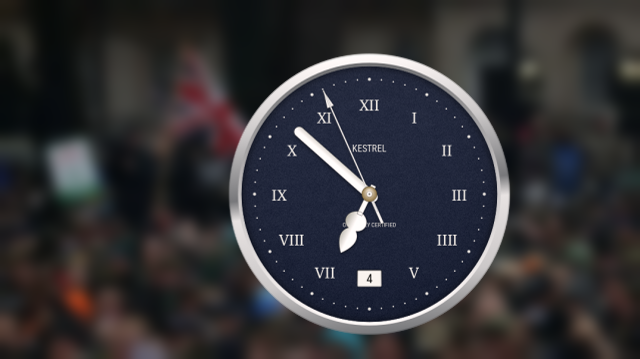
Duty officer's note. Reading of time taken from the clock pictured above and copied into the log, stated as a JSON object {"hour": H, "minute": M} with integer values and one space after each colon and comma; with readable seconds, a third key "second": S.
{"hour": 6, "minute": 51, "second": 56}
